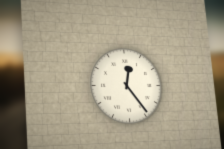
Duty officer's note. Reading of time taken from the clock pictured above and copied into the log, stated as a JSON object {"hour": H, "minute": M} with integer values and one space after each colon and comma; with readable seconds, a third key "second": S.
{"hour": 12, "minute": 24}
